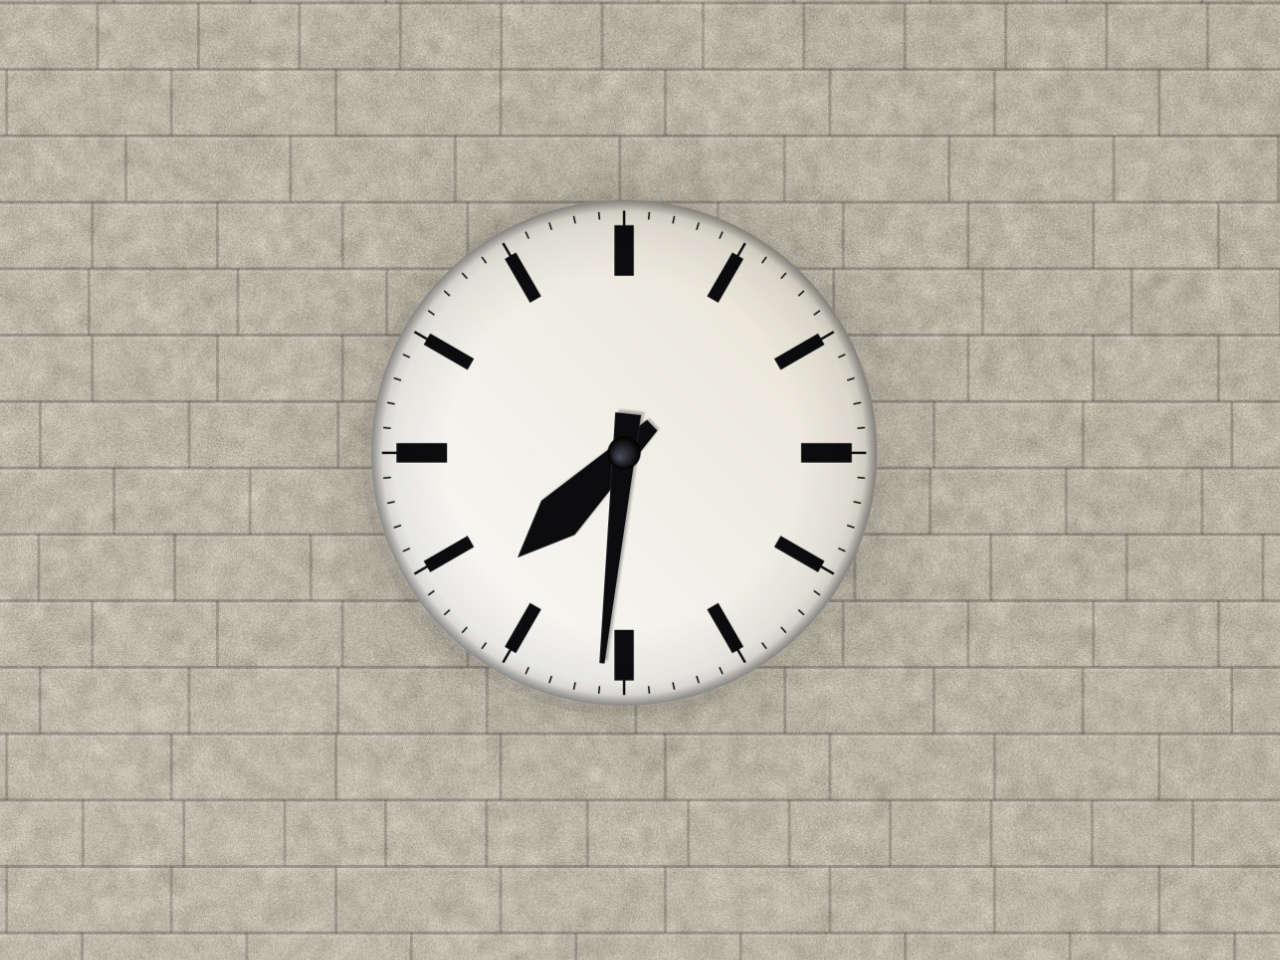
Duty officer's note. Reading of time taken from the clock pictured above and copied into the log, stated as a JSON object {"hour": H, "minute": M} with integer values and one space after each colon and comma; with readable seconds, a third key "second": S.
{"hour": 7, "minute": 31}
